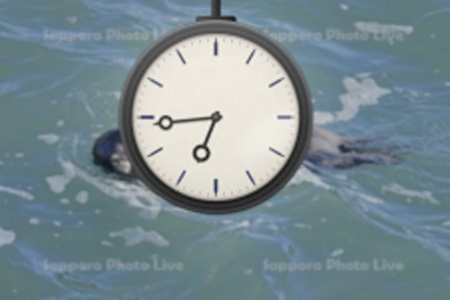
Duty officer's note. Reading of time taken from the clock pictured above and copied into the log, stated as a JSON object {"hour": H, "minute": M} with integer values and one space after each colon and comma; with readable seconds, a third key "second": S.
{"hour": 6, "minute": 44}
